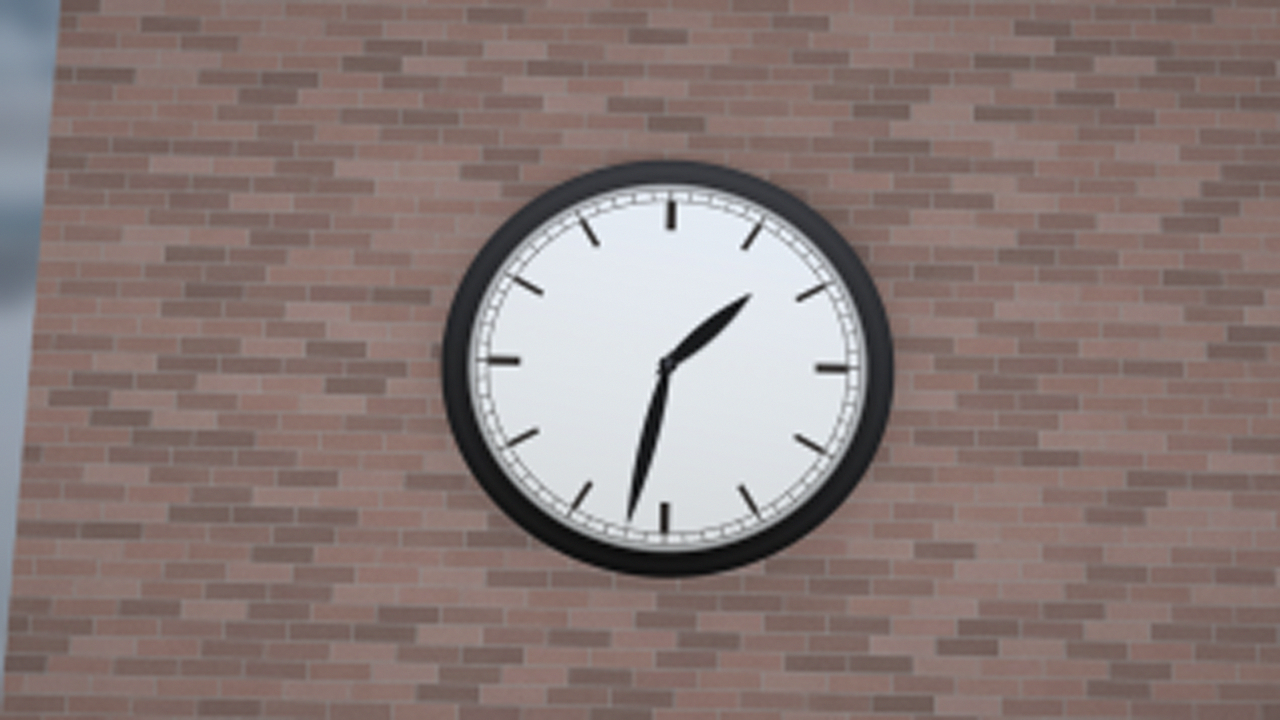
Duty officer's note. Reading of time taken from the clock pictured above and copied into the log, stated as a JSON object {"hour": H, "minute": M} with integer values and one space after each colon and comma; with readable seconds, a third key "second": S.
{"hour": 1, "minute": 32}
